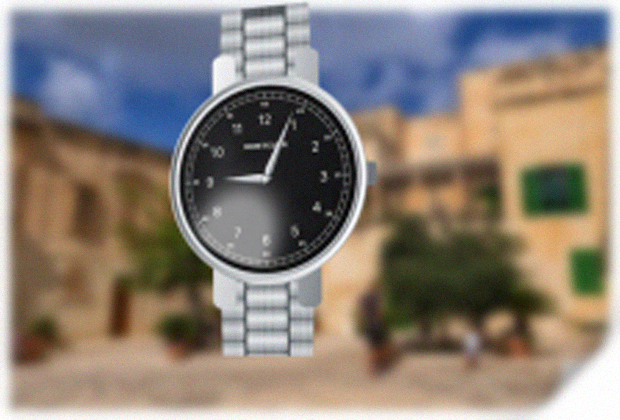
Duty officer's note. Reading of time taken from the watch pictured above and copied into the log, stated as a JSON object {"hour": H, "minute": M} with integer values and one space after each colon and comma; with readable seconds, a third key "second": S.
{"hour": 9, "minute": 4}
